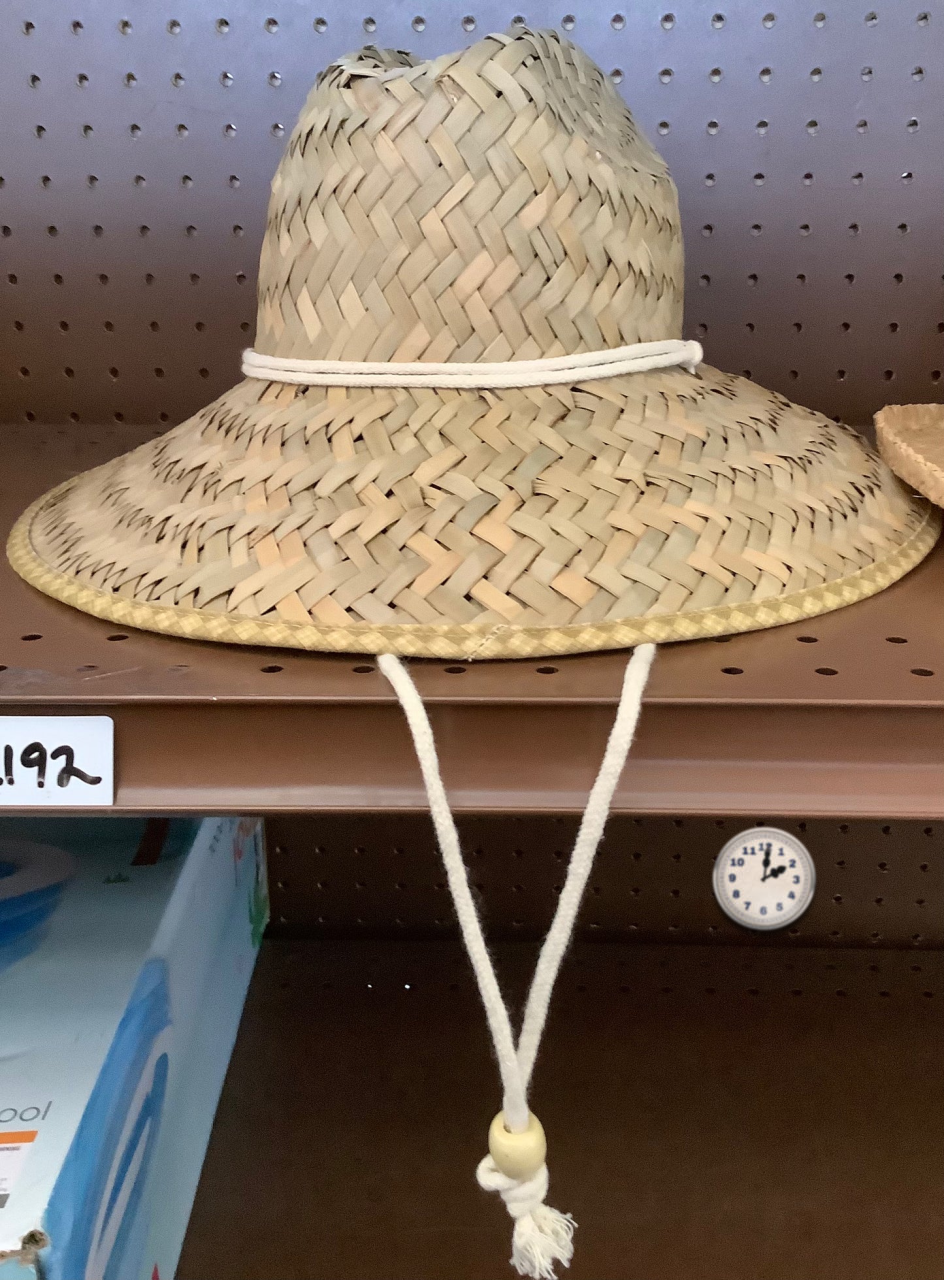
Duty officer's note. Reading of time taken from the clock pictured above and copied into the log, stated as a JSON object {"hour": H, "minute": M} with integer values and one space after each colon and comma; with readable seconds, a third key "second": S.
{"hour": 2, "minute": 1}
